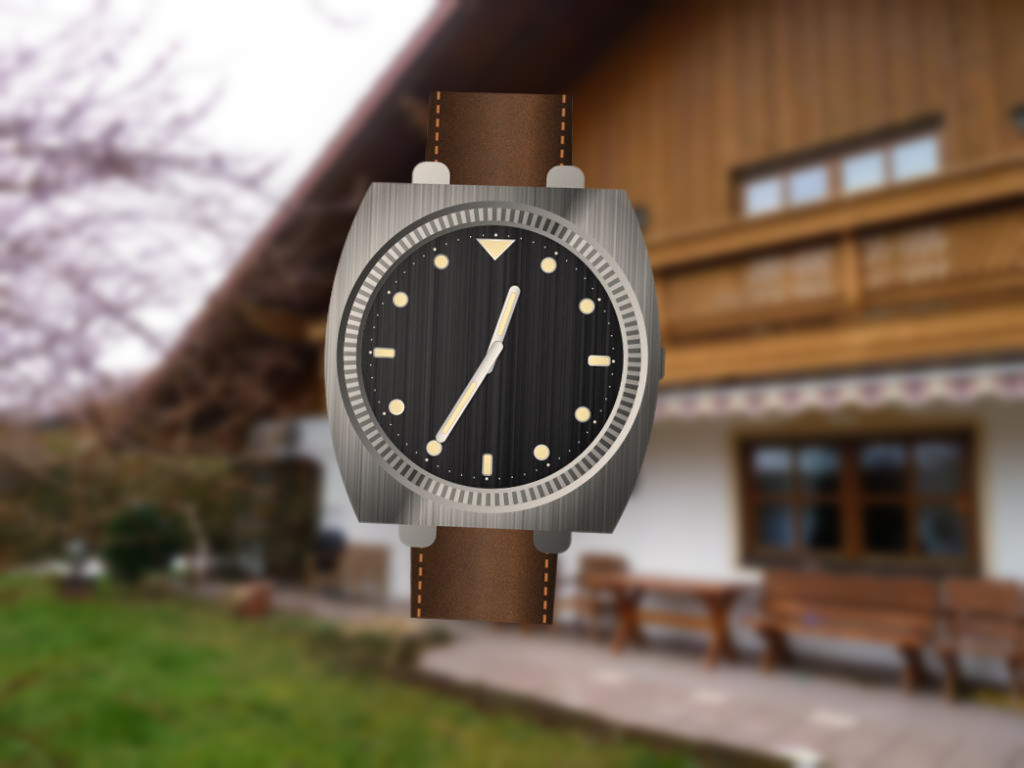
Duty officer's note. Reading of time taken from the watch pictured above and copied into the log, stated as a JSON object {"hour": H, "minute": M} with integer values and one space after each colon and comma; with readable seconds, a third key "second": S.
{"hour": 12, "minute": 35}
